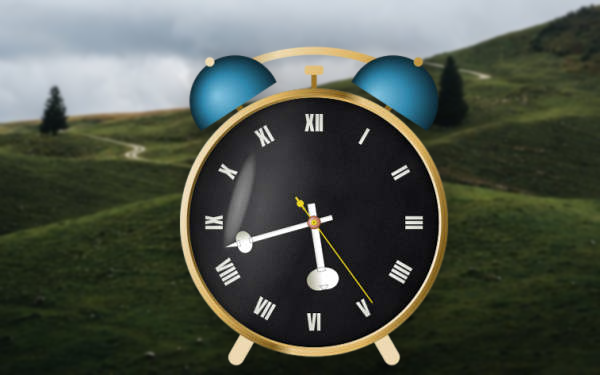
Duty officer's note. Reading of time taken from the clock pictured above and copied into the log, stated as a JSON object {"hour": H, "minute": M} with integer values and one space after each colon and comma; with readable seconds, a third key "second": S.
{"hour": 5, "minute": 42, "second": 24}
